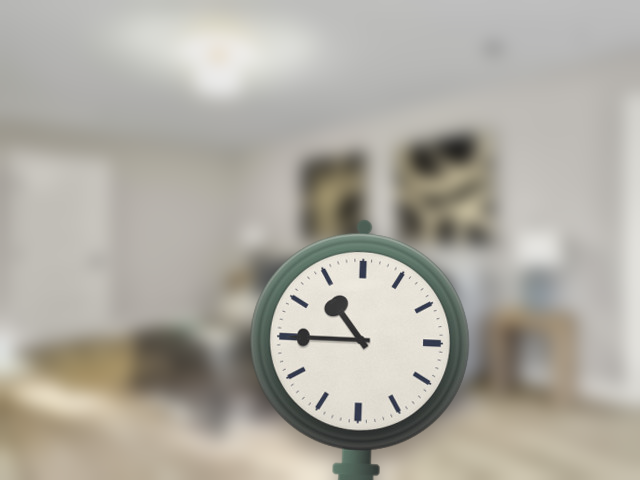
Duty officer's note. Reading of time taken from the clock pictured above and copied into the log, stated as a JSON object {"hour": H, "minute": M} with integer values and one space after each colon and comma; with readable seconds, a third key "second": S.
{"hour": 10, "minute": 45}
